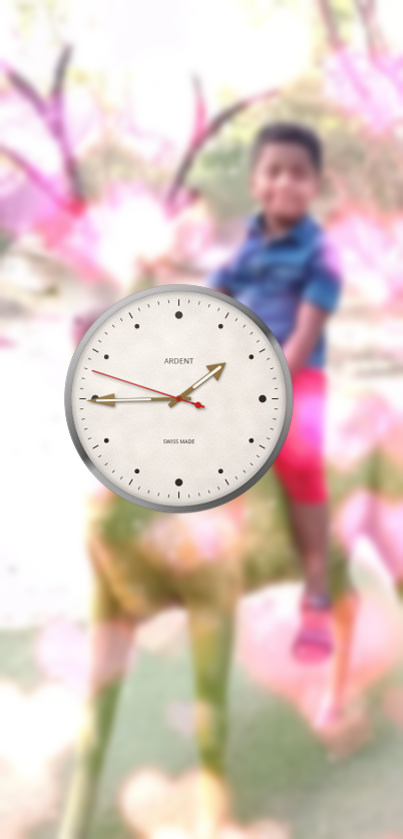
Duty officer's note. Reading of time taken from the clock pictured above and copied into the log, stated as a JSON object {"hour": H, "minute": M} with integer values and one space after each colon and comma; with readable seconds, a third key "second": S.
{"hour": 1, "minute": 44, "second": 48}
